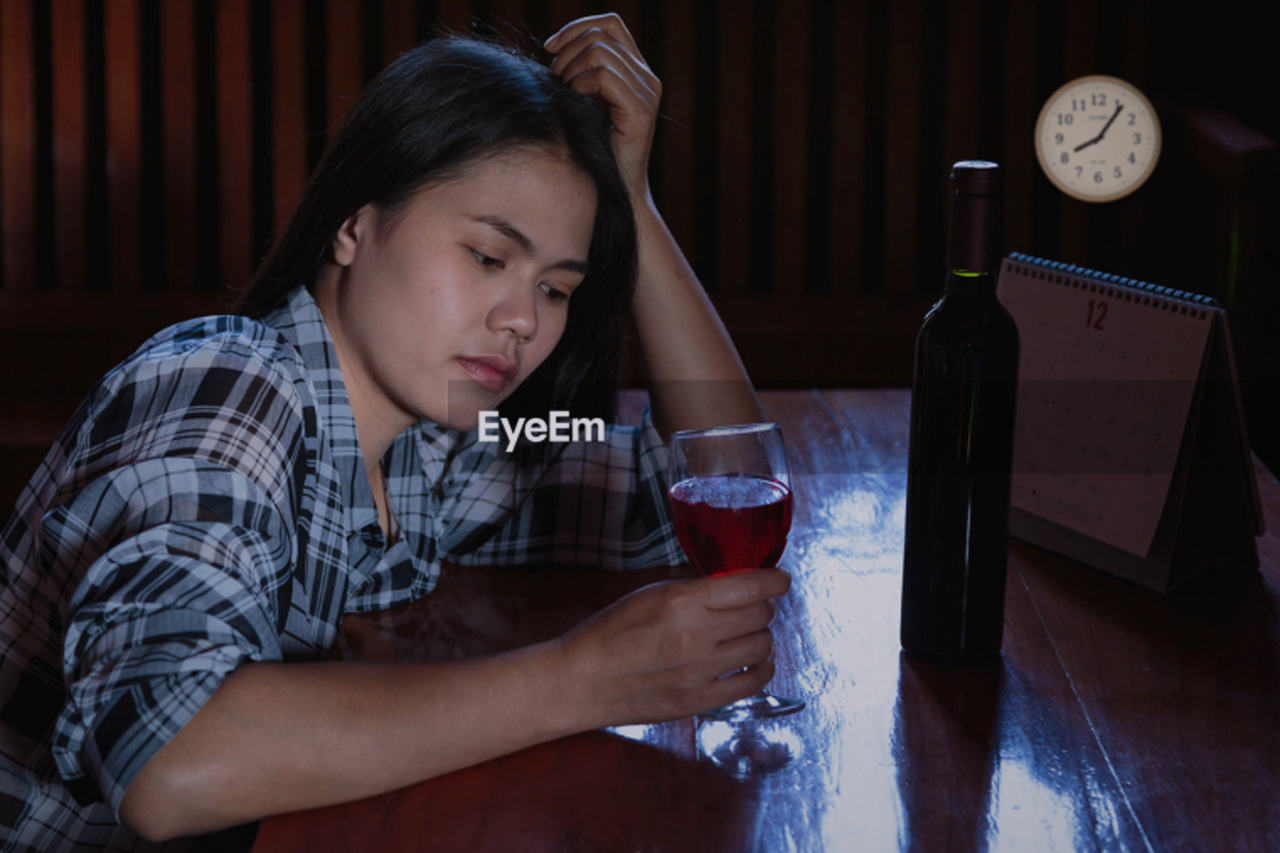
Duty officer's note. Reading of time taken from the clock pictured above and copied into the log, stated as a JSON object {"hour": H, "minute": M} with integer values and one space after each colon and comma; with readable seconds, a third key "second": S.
{"hour": 8, "minute": 6}
